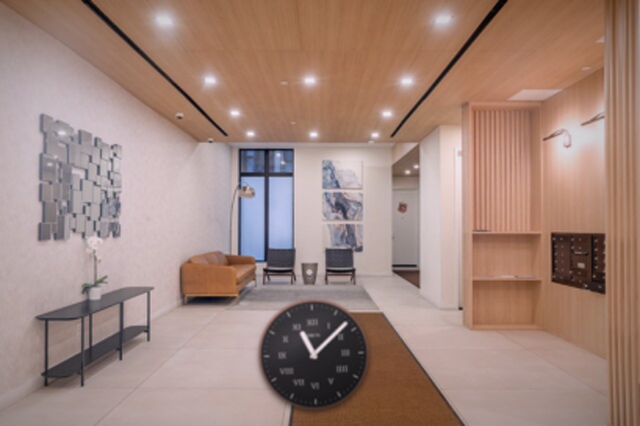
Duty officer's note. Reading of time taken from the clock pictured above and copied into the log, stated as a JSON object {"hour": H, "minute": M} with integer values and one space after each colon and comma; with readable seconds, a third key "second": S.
{"hour": 11, "minute": 8}
